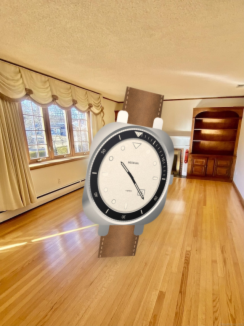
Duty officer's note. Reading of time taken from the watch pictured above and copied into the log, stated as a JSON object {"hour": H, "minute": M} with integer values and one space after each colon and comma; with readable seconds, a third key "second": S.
{"hour": 10, "minute": 23}
